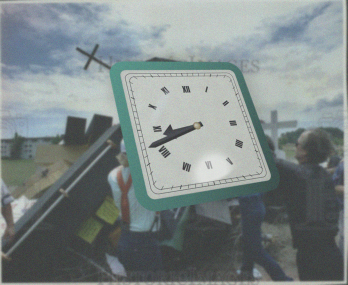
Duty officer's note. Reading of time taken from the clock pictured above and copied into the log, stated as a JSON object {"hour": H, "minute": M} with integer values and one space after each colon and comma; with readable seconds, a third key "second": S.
{"hour": 8, "minute": 42}
